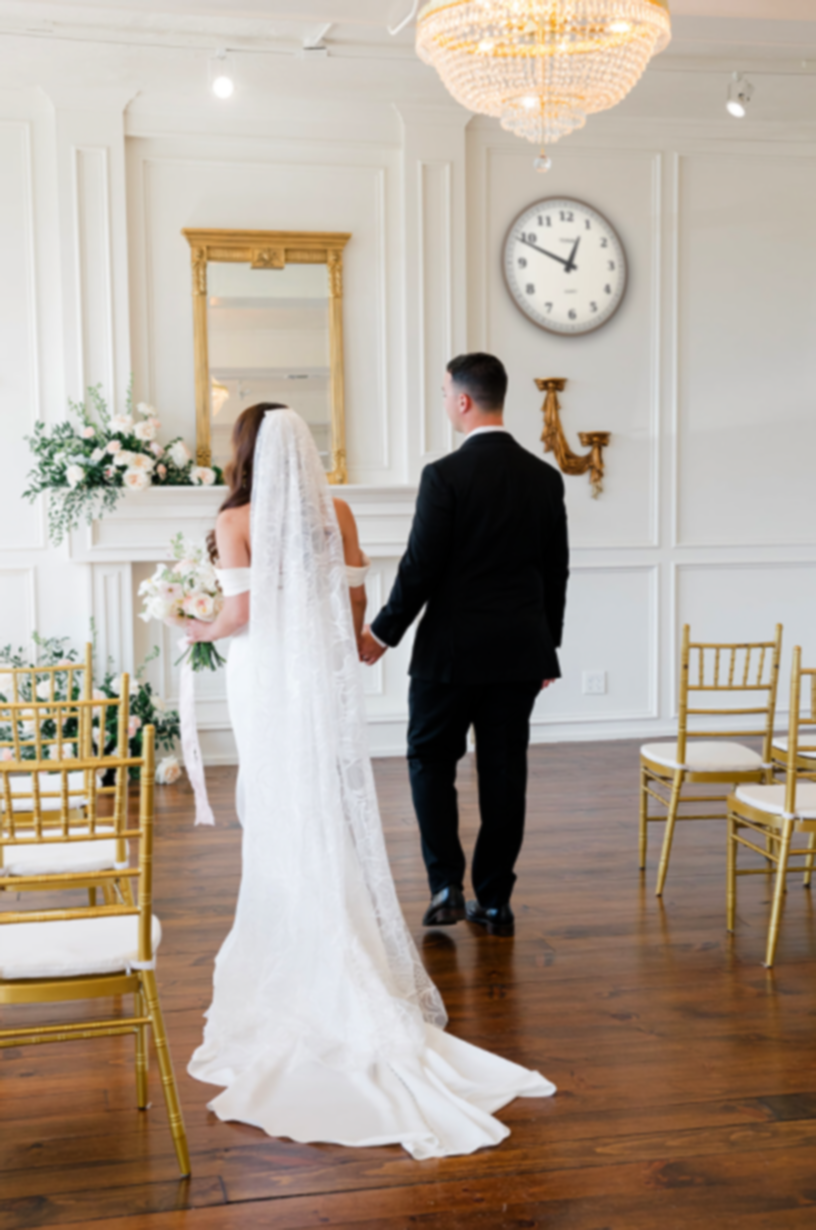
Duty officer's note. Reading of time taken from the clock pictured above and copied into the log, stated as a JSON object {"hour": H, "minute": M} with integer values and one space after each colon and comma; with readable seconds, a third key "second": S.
{"hour": 12, "minute": 49}
